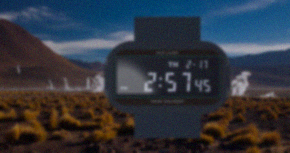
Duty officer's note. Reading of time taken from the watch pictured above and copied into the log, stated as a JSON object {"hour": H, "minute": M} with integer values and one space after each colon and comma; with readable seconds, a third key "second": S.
{"hour": 2, "minute": 57, "second": 45}
